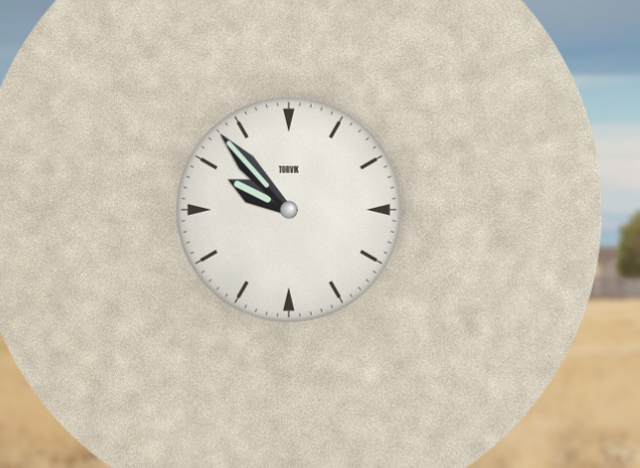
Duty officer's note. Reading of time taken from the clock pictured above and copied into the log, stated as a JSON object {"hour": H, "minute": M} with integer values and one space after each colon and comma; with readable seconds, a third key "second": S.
{"hour": 9, "minute": 53}
